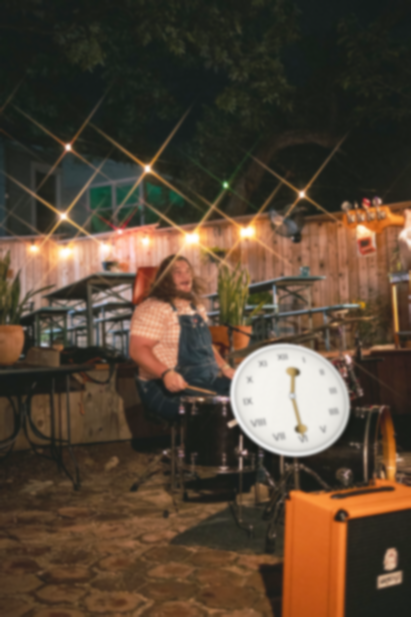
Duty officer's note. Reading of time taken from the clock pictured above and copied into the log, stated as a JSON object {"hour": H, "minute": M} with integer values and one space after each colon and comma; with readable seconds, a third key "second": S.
{"hour": 12, "minute": 30}
